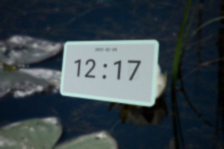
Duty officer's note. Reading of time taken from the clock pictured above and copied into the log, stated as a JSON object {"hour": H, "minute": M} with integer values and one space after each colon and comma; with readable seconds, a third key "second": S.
{"hour": 12, "minute": 17}
